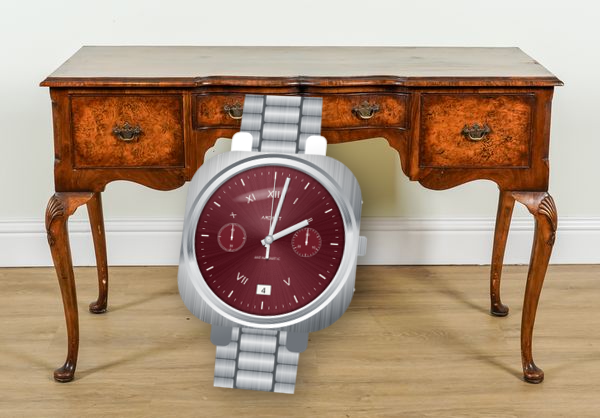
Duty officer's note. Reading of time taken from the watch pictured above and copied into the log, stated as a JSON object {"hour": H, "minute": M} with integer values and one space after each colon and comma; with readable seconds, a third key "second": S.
{"hour": 2, "minute": 2}
